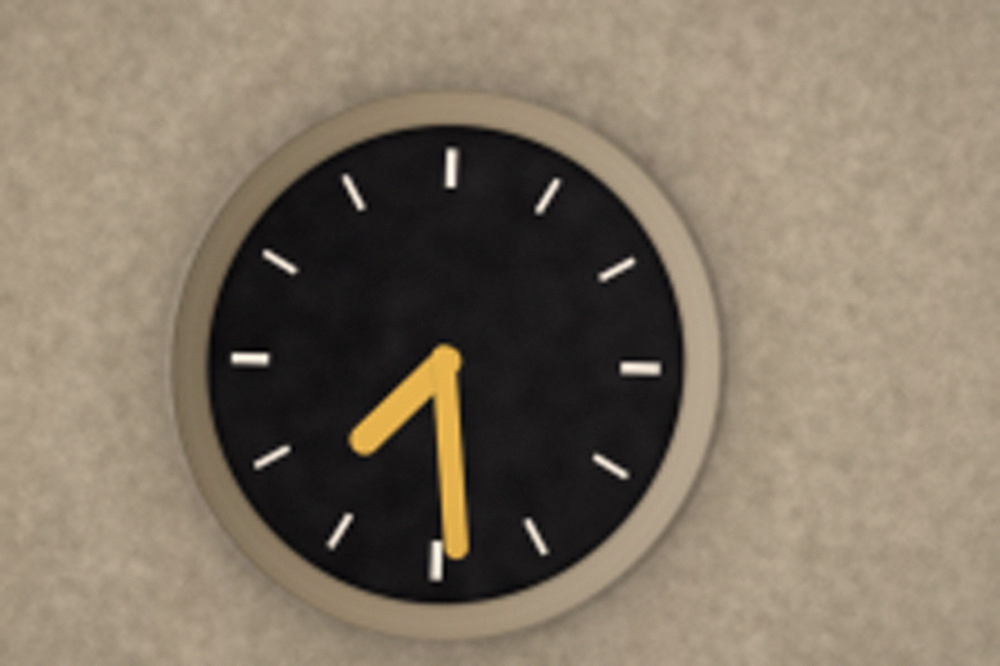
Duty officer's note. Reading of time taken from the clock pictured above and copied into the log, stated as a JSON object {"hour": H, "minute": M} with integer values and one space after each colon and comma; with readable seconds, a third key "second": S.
{"hour": 7, "minute": 29}
